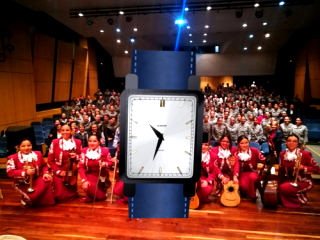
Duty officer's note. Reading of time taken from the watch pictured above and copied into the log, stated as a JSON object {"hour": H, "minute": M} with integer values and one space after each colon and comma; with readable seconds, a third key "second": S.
{"hour": 10, "minute": 33}
